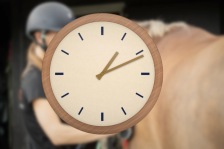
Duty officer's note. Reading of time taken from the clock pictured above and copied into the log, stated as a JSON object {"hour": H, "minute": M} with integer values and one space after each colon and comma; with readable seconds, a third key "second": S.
{"hour": 1, "minute": 11}
